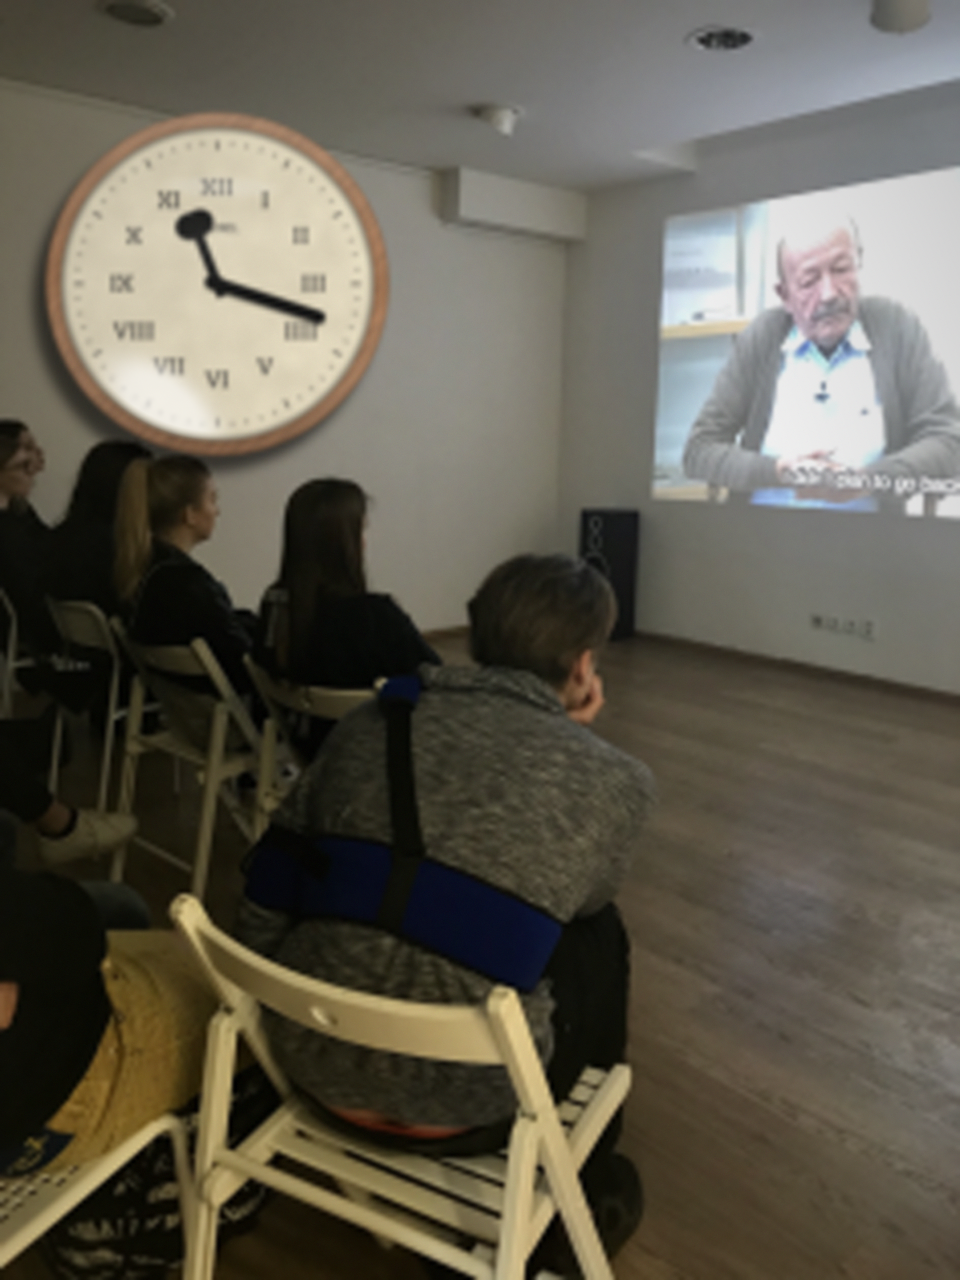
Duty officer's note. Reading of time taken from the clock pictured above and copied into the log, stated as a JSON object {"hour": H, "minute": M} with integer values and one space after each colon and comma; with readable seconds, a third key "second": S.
{"hour": 11, "minute": 18}
